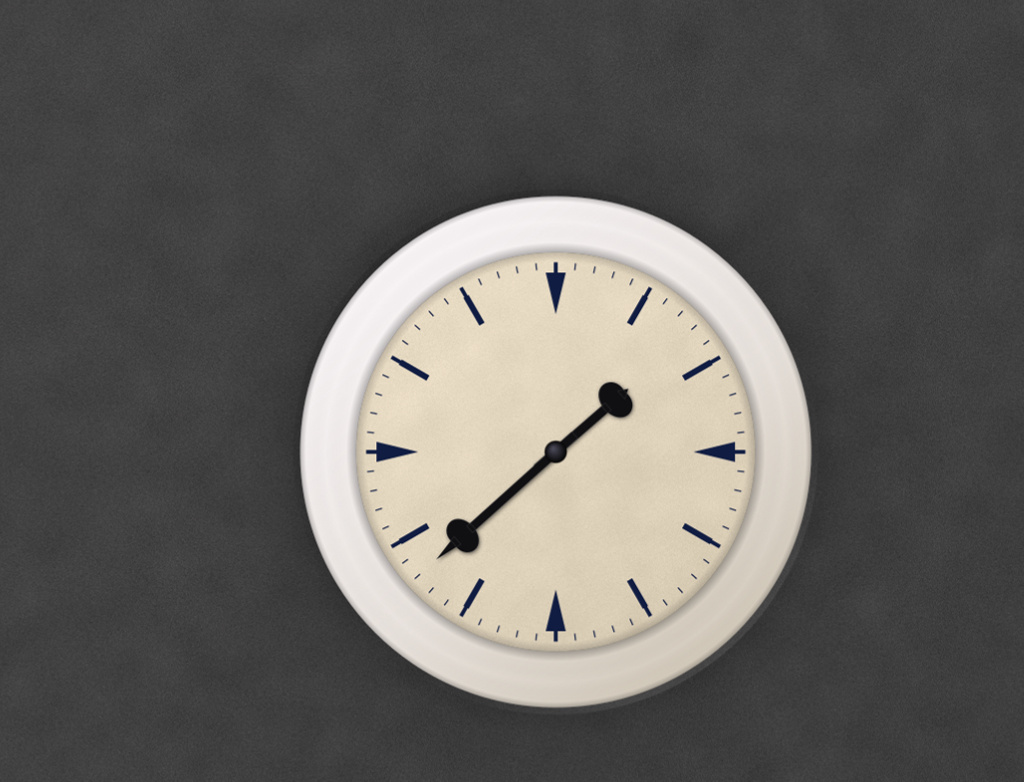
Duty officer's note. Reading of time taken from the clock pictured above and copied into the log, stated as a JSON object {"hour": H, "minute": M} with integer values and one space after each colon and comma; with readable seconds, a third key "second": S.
{"hour": 1, "minute": 38}
